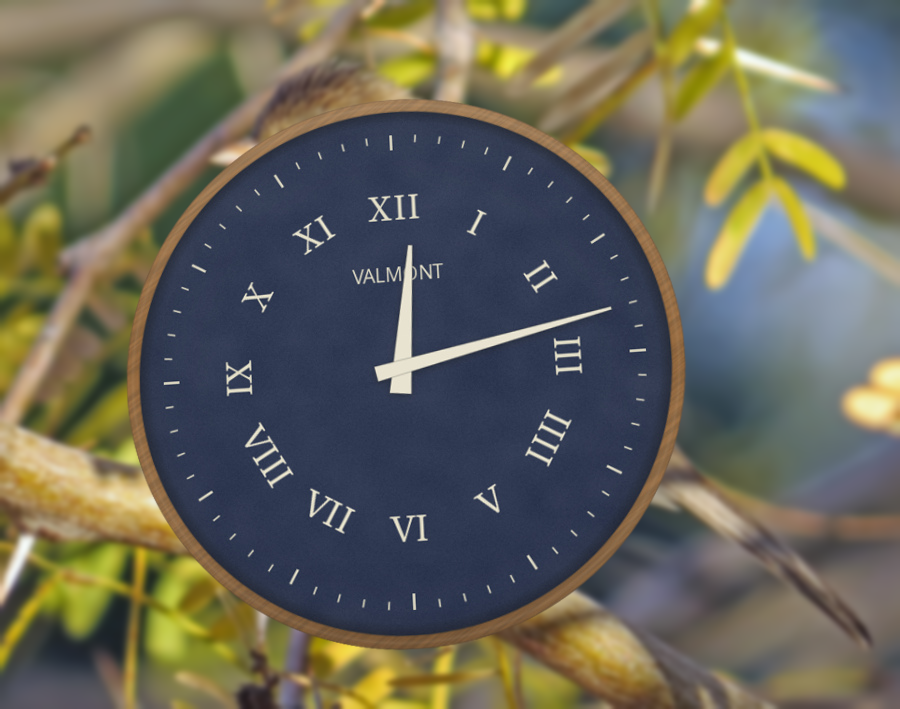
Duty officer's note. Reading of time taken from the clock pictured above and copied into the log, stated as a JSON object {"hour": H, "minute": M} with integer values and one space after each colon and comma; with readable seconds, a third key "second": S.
{"hour": 12, "minute": 13}
